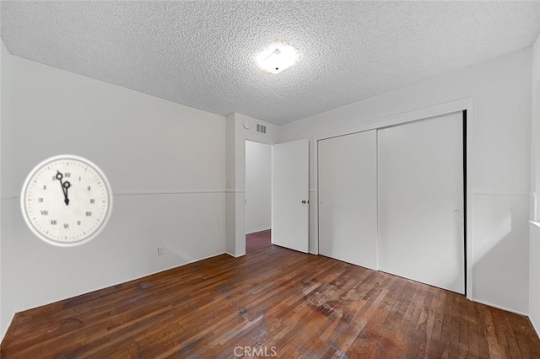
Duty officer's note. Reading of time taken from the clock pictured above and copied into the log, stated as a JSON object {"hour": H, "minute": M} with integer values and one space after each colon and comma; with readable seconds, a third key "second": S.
{"hour": 11, "minute": 57}
